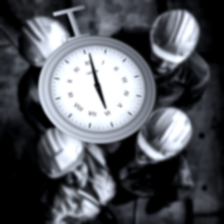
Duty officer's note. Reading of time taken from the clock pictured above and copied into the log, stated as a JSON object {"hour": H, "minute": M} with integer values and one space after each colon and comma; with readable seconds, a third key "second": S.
{"hour": 6, "minute": 1}
